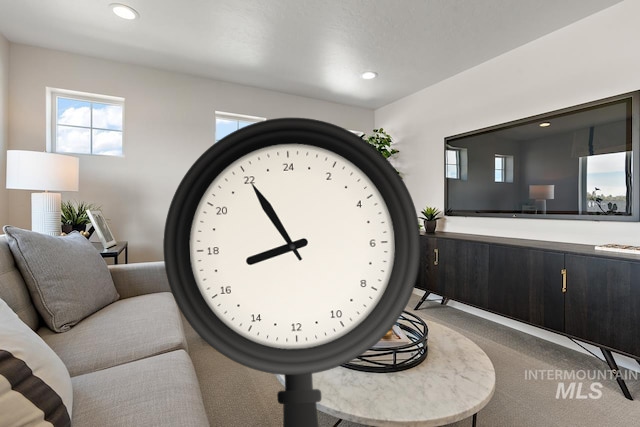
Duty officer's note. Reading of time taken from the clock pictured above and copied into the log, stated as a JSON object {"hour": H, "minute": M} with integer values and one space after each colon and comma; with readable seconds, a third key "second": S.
{"hour": 16, "minute": 55}
